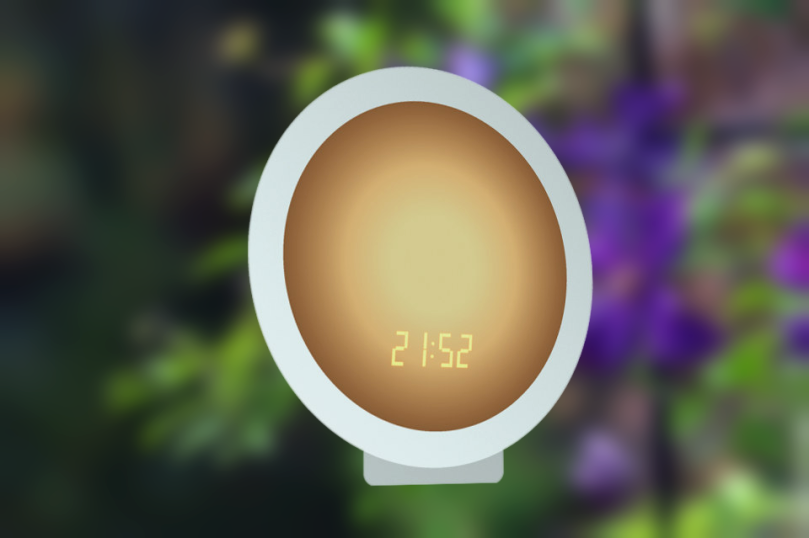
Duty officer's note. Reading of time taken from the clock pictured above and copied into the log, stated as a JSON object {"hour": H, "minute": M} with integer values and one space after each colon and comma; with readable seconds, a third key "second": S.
{"hour": 21, "minute": 52}
